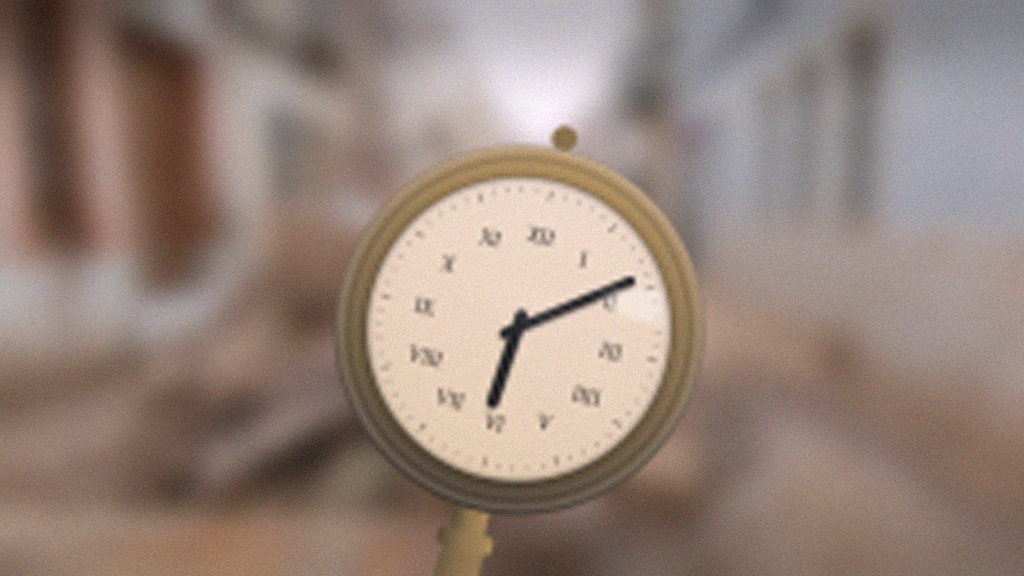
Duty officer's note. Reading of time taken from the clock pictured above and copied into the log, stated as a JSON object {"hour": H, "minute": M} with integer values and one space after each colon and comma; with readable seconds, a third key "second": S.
{"hour": 6, "minute": 9}
